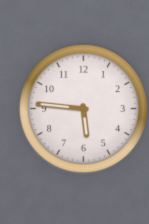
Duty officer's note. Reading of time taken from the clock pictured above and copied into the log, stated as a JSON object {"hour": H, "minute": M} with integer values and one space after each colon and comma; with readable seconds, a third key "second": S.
{"hour": 5, "minute": 46}
